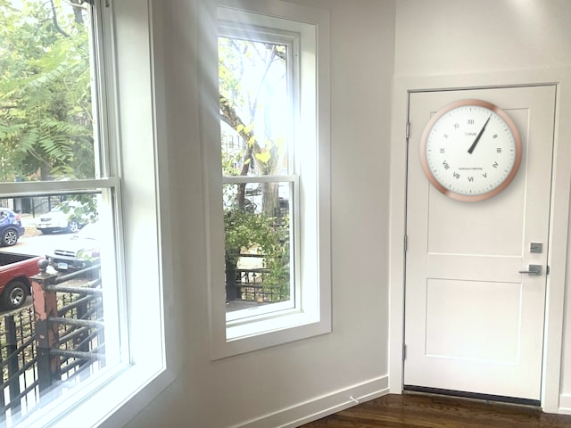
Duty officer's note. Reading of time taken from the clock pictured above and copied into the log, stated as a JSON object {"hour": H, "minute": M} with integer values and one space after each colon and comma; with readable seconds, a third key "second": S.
{"hour": 1, "minute": 5}
